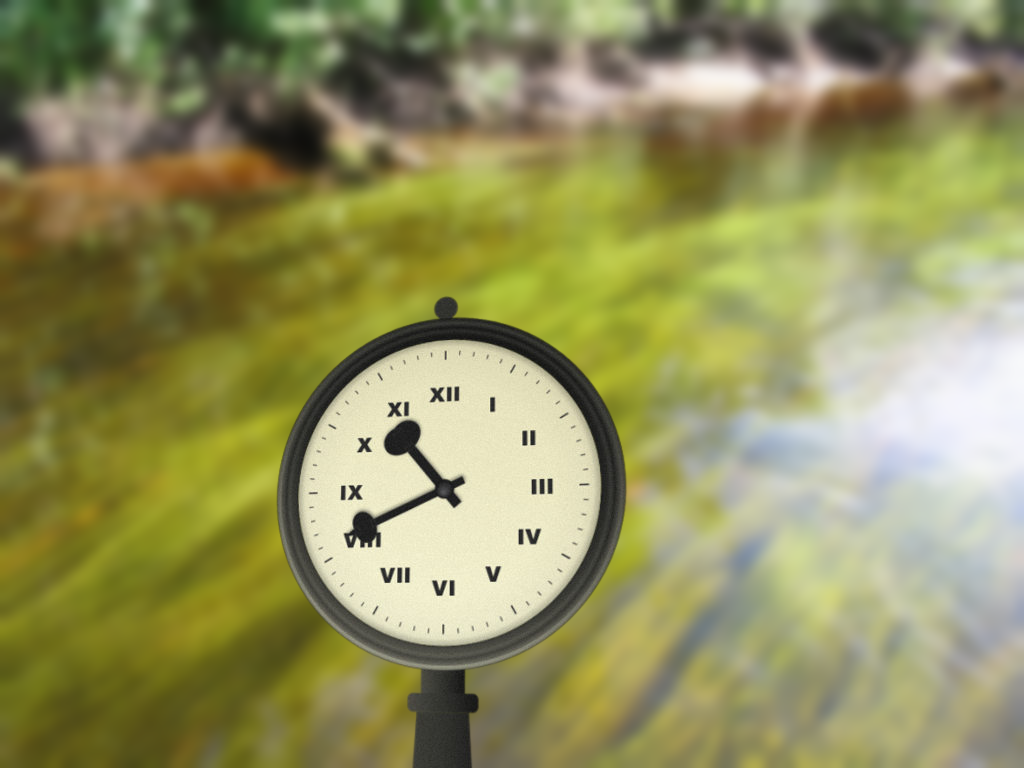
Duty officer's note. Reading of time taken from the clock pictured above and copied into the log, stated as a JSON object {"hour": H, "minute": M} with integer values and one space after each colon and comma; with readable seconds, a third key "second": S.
{"hour": 10, "minute": 41}
